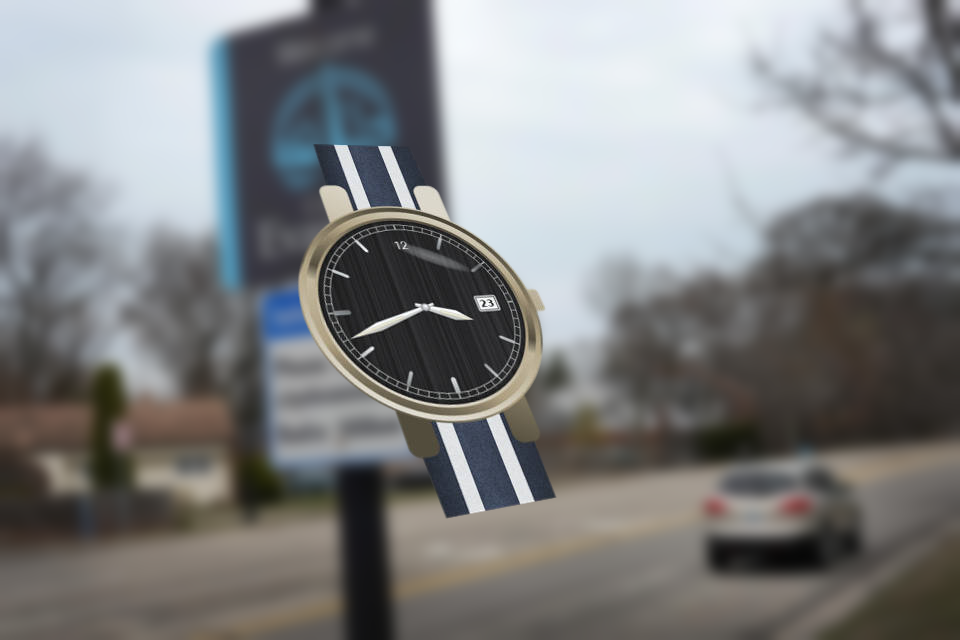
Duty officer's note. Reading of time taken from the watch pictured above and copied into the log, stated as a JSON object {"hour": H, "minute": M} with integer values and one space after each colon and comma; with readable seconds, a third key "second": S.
{"hour": 3, "minute": 42}
